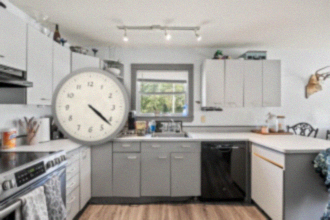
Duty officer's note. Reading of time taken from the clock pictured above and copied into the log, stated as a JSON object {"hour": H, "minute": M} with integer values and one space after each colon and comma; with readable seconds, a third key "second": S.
{"hour": 4, "minute": 22}
